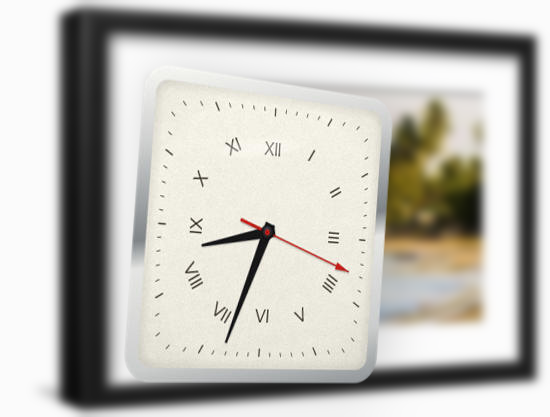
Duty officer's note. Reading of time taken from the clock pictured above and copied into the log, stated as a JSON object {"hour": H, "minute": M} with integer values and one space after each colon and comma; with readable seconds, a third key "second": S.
{"hour": 8, "minute": 33, "second": 18}
